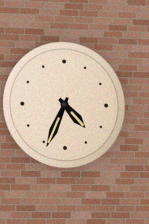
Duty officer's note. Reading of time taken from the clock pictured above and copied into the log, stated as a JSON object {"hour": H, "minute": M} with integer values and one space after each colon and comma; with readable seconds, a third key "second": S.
{"hour": 4, "minute": 34}
